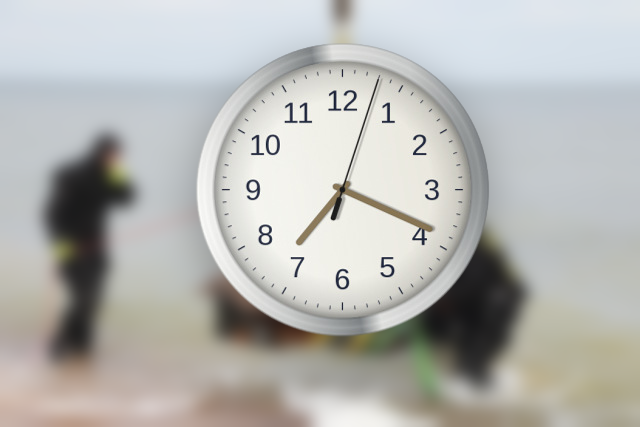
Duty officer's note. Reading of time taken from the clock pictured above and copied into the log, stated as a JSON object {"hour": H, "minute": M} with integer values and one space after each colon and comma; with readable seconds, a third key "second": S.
{"hour": 7, "minute": 19, "second": 3}
